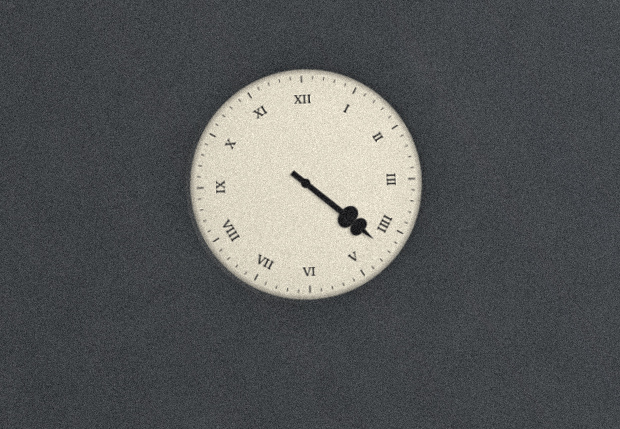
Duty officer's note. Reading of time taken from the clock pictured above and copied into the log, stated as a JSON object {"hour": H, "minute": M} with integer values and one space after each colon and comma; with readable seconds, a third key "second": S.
{"hour": 4, "minute": 22}
